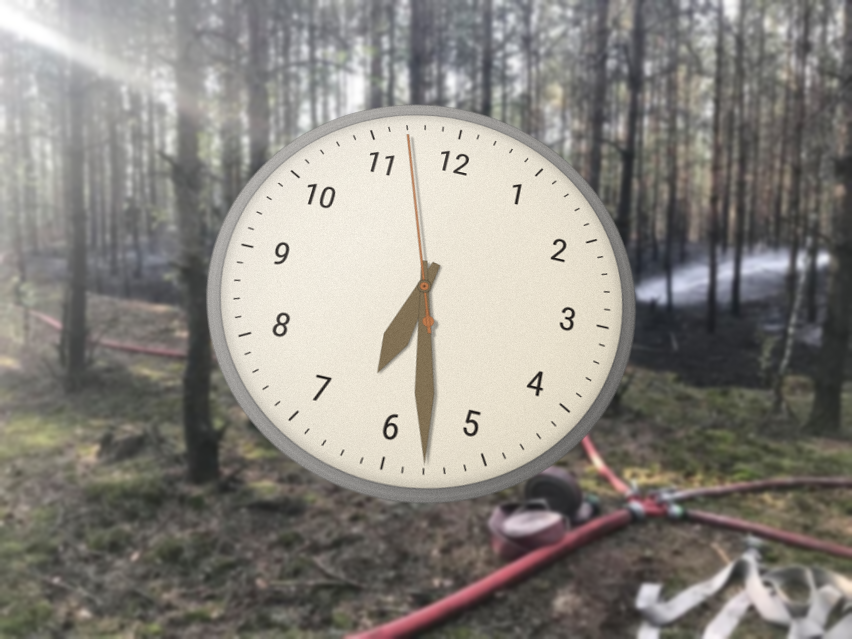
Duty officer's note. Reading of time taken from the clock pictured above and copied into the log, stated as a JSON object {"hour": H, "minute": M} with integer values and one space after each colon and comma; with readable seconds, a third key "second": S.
{"hour": 6, "minute": 27, "second": 57}
